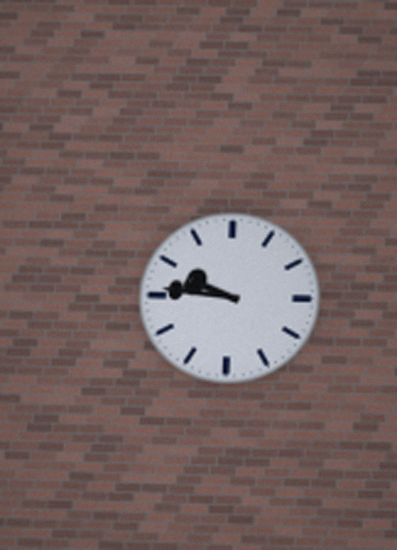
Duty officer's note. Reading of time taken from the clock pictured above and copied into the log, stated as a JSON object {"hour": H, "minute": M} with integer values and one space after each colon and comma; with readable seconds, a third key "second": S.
{"hour": 9, "minute": 46}
